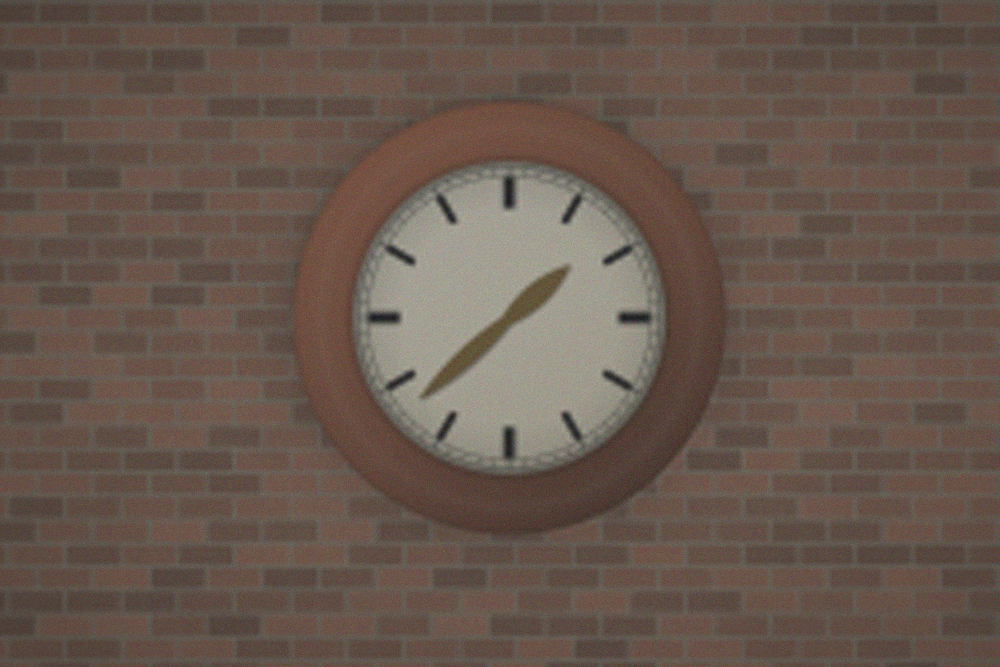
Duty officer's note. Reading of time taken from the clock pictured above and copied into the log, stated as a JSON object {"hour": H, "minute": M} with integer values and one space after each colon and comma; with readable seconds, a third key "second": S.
{"hour": 1, "minute": 38}
